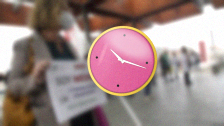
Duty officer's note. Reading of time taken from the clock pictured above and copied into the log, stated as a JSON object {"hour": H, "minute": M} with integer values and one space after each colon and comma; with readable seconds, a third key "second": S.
{"hour": 10, "minute": 17}
